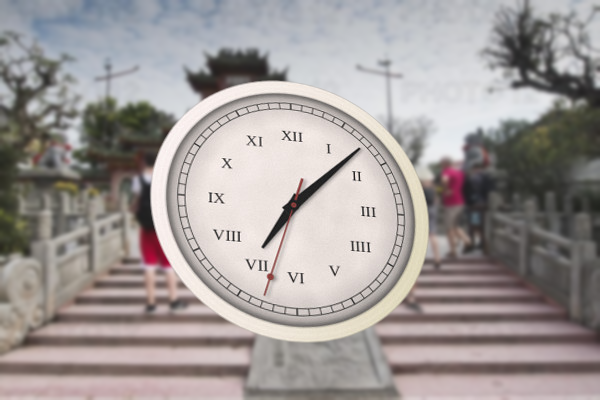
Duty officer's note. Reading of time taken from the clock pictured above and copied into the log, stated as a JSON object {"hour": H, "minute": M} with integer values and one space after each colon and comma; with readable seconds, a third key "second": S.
{"hour": 7, "minute": 7, "second": 33}
